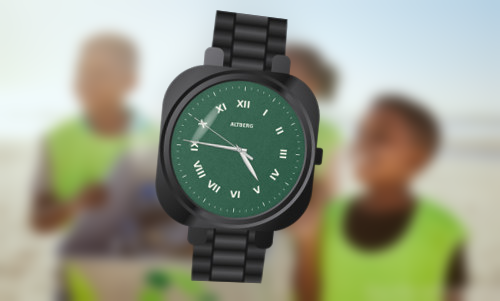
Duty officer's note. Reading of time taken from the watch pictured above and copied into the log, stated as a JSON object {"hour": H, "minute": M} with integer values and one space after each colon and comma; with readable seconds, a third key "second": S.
{"hour": 4, "minute": 45, "second": 50}
